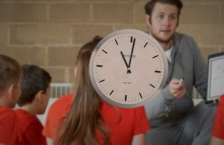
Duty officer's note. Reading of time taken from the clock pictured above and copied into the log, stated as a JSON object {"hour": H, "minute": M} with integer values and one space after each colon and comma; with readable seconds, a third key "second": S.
{"hour": 11, "minute": 1}
